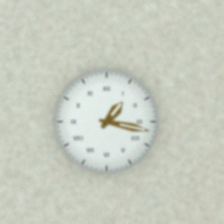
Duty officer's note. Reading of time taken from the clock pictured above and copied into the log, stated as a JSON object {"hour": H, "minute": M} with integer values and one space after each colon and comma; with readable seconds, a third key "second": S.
{"hour": 1, "minute": 17}
